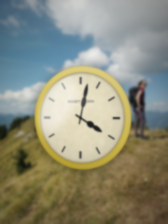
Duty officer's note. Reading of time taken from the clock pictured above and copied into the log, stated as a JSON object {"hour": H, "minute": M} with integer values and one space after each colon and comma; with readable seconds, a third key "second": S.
{"hour": 4, "minute": 2}
